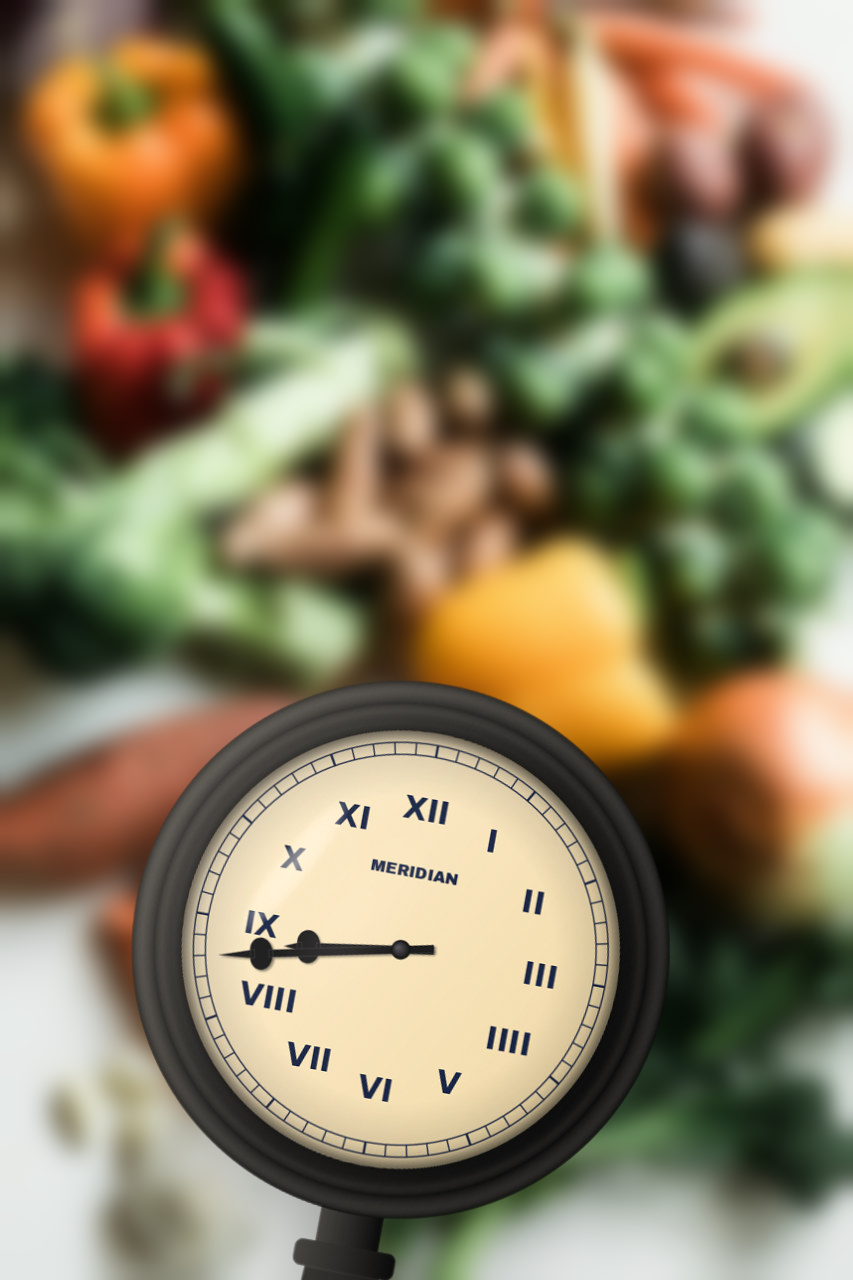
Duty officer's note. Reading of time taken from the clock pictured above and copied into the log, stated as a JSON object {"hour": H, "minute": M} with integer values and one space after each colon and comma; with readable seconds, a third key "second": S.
{"hour": 8, "minute": 43}
